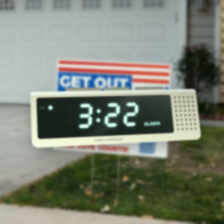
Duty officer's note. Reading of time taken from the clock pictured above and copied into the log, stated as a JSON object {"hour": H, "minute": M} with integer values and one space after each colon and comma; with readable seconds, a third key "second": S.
{"hour": 3, "minute": 22}
